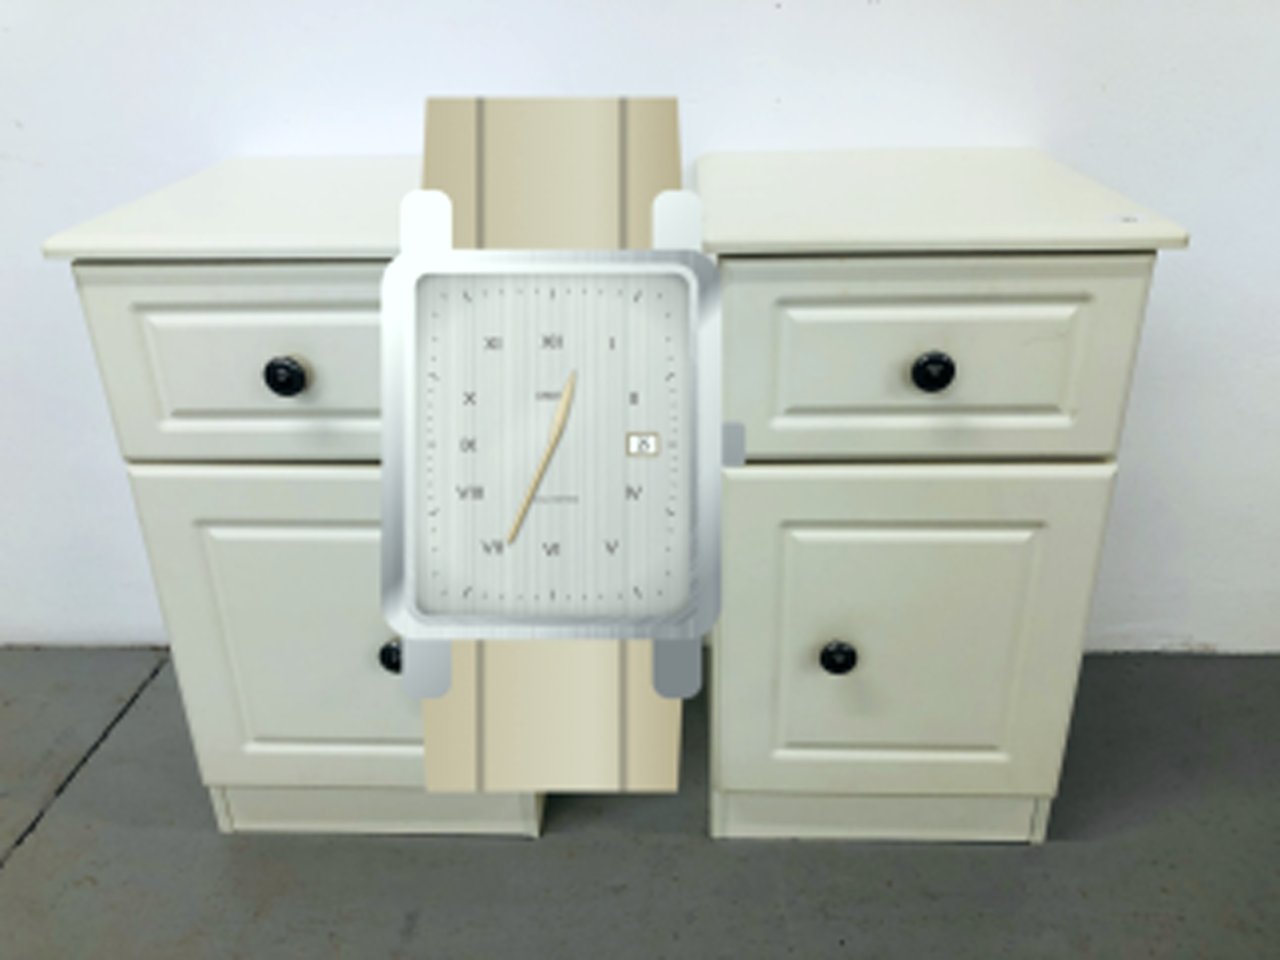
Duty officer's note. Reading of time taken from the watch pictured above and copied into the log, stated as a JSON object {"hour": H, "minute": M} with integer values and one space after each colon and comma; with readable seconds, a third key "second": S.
{"hour": 12, "minute": 34}
